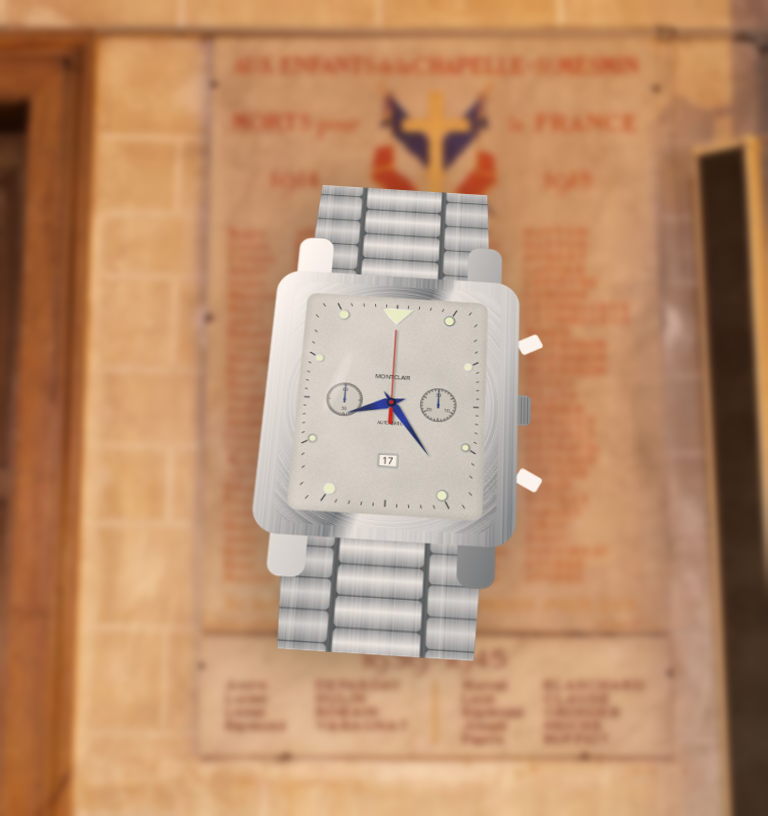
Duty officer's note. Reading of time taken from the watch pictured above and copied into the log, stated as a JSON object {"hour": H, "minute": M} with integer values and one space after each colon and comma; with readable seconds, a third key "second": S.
{"hour": 8, "minute": 24}
